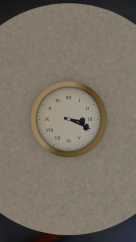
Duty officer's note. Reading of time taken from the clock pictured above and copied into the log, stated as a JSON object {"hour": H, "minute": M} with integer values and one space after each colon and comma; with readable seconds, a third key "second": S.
{"hour": 3, "minute": 19}
